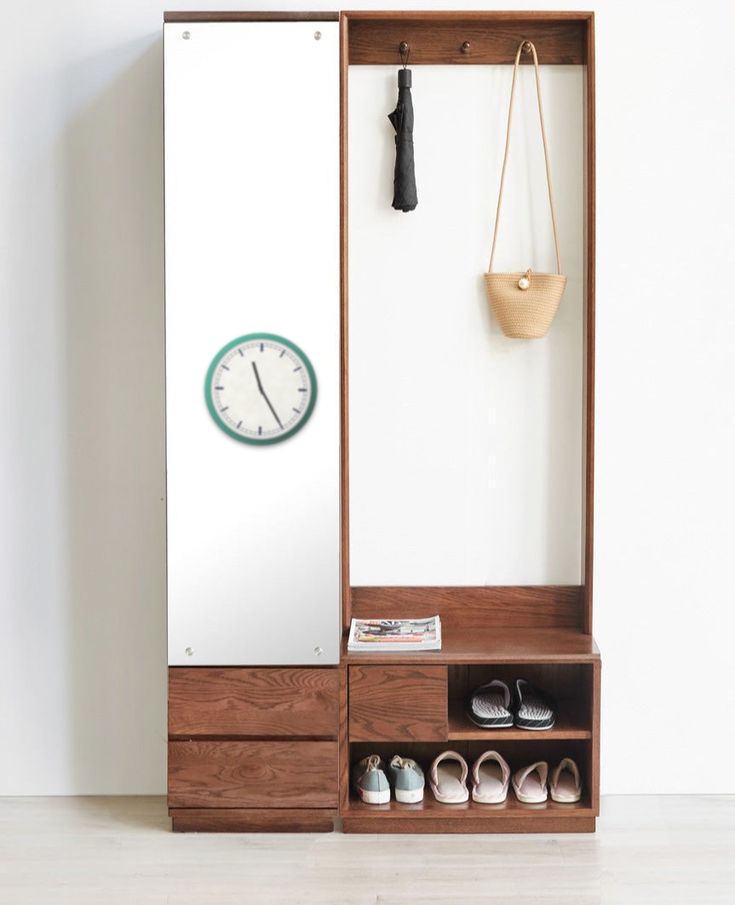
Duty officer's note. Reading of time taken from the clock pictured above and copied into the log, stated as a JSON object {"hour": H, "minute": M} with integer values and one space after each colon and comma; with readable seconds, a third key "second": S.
{"hour": 11, "minute": 25}
